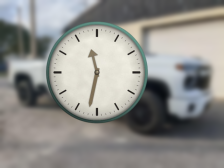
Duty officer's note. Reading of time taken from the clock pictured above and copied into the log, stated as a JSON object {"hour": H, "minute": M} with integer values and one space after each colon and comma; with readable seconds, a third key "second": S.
{"hour": 11, "minute": 32}
